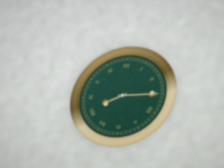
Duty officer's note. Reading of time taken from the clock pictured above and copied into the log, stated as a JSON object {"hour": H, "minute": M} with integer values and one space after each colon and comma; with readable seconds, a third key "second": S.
{"hour": 8, "minute": 15}
